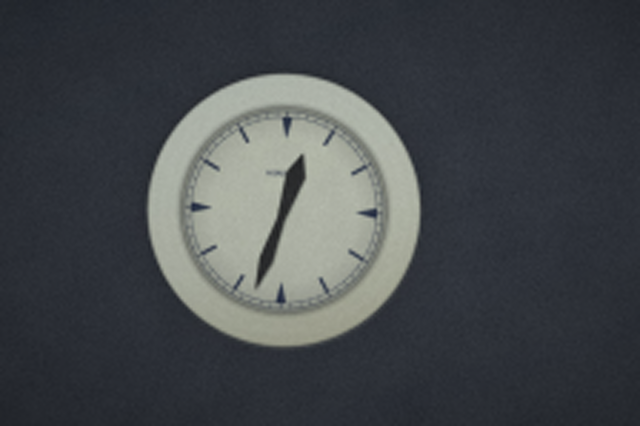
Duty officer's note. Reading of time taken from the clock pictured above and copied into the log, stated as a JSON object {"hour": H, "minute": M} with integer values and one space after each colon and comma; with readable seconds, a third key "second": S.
{"hour": 12, "minute": 33}
